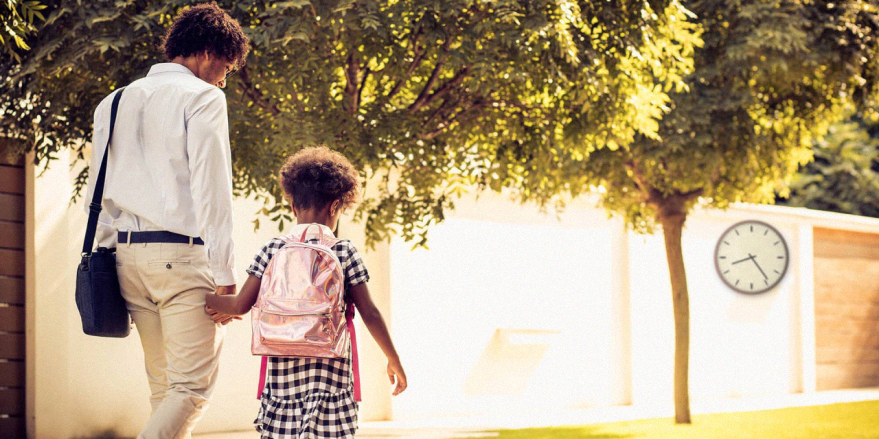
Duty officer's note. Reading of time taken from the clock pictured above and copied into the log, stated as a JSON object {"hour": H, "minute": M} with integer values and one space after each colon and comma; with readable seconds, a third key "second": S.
{"hour": 8, "minute": 24}
